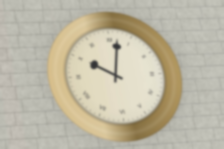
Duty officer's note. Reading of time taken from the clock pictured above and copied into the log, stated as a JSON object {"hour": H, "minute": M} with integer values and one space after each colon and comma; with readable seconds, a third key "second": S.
{"hour": 10, "minute": 2}
